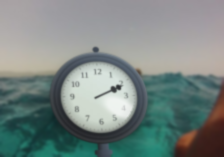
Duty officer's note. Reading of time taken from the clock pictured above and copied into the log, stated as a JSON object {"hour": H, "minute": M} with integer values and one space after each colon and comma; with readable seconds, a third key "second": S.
{"hour": 2, "minute": 11}
